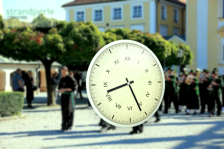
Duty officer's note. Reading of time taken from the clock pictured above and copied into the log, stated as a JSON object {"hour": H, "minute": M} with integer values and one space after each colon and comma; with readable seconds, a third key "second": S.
{"hour": 8, "minute": 26}
